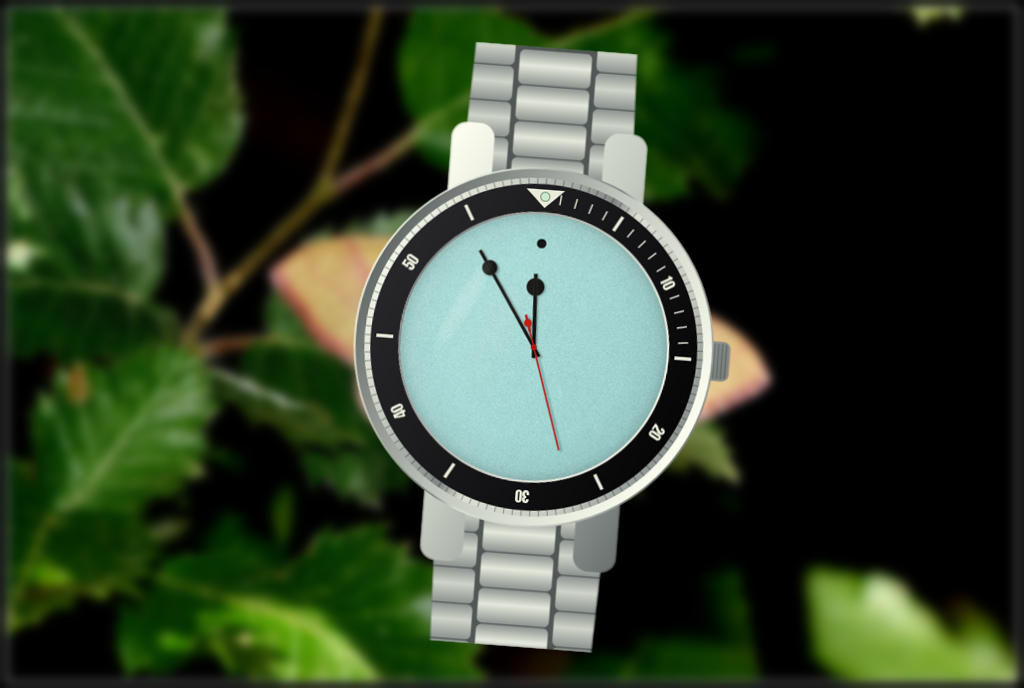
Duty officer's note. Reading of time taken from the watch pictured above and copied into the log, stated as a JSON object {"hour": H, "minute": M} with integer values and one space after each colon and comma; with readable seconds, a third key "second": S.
{"hour": 11, "minute": 54, "second": 27}
